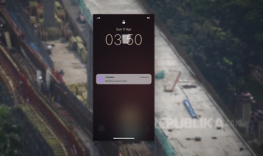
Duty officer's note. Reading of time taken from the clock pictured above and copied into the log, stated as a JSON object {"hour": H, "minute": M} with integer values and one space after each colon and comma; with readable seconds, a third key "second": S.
{"hour": 3, "minute": 50}
